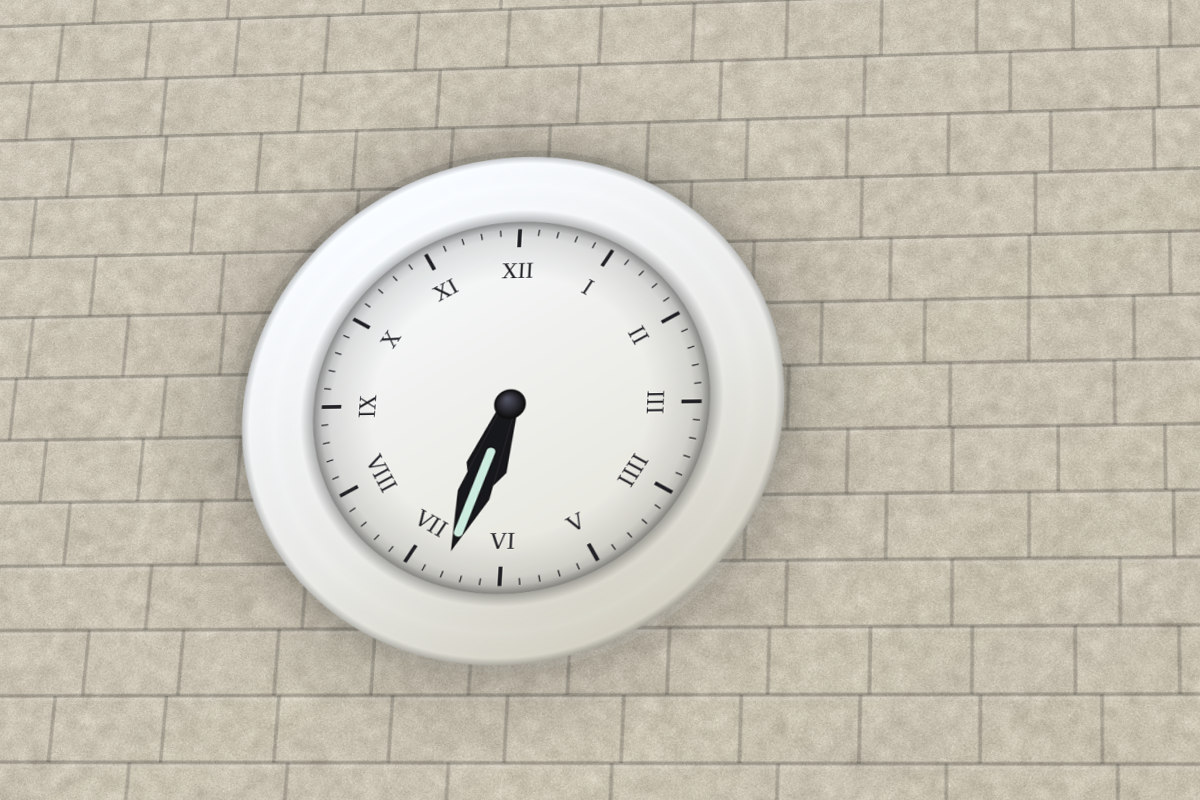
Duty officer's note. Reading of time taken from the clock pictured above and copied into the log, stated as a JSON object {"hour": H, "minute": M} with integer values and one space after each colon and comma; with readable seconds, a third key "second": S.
{"hour": 6, "minute": 33}
